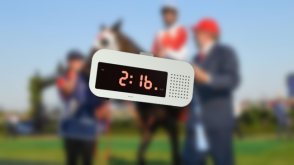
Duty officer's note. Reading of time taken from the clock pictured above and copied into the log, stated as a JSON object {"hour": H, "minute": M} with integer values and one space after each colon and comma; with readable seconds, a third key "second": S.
{"hour": 2, "minute": 16}
